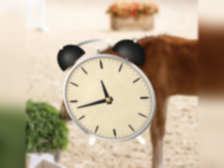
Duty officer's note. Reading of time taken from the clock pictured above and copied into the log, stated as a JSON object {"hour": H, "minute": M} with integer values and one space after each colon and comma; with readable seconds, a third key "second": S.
{"hour": 11, "minute": 43}
